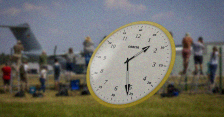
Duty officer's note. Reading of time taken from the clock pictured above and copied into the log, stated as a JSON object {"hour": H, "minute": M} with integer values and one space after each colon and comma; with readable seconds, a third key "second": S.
{"hour": 1, "minute": 26}
